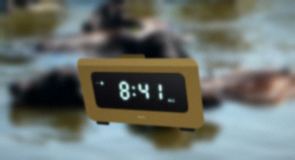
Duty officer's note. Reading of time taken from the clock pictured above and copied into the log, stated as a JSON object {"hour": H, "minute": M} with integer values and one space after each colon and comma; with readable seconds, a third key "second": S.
{"hour": 8, "minute": 41}
